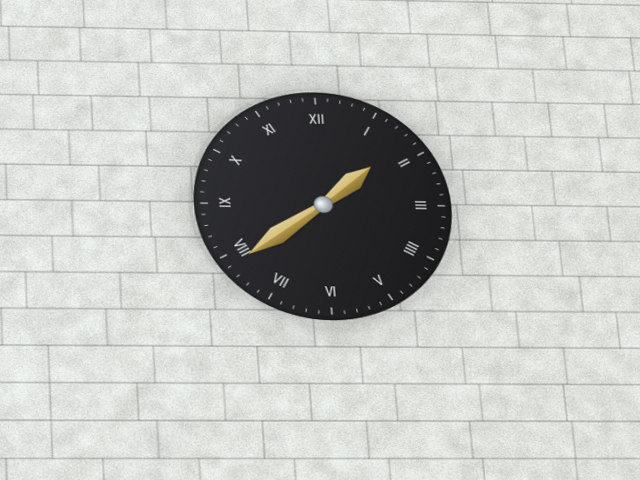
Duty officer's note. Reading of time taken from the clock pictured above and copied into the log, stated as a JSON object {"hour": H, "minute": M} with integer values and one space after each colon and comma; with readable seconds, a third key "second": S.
{"hour": 1, "minute": 39}
